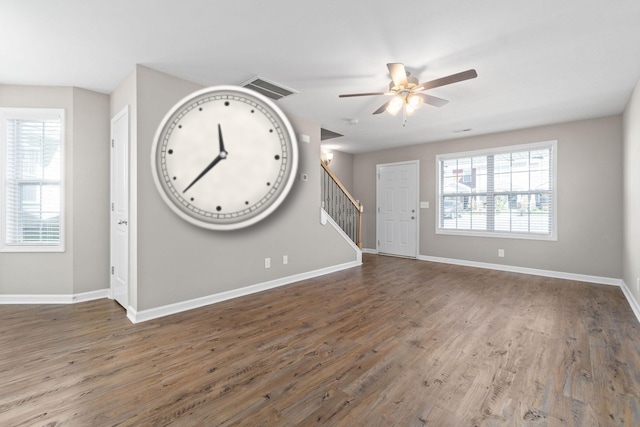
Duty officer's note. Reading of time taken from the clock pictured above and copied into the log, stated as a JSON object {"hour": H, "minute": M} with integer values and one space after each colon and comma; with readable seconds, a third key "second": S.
{"hour": 11, "minute": 37}
